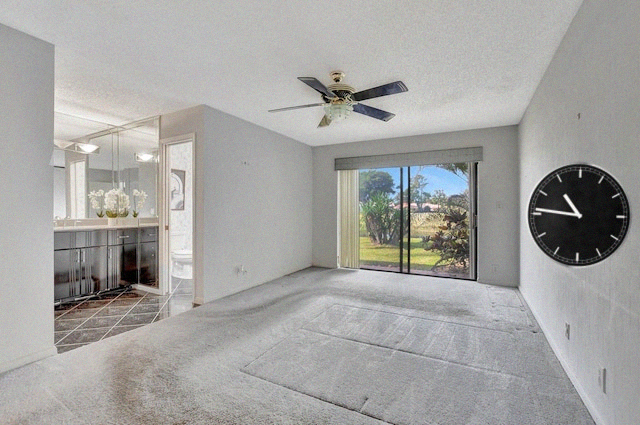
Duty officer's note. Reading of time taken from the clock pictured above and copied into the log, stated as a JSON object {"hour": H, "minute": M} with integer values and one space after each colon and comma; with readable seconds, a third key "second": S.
{"hour": 10, "minute": 46}
